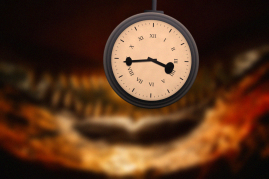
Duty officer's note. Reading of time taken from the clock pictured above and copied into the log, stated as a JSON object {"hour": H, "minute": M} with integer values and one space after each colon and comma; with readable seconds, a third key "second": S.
{"hour": 3, "minute": 44}
